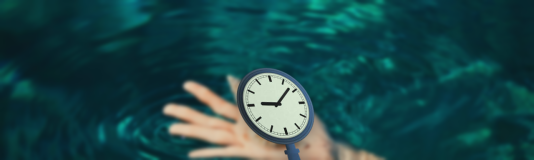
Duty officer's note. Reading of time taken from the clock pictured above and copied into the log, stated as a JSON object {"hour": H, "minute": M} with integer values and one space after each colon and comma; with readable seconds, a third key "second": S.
{"hour": 9, "minute": 8}
